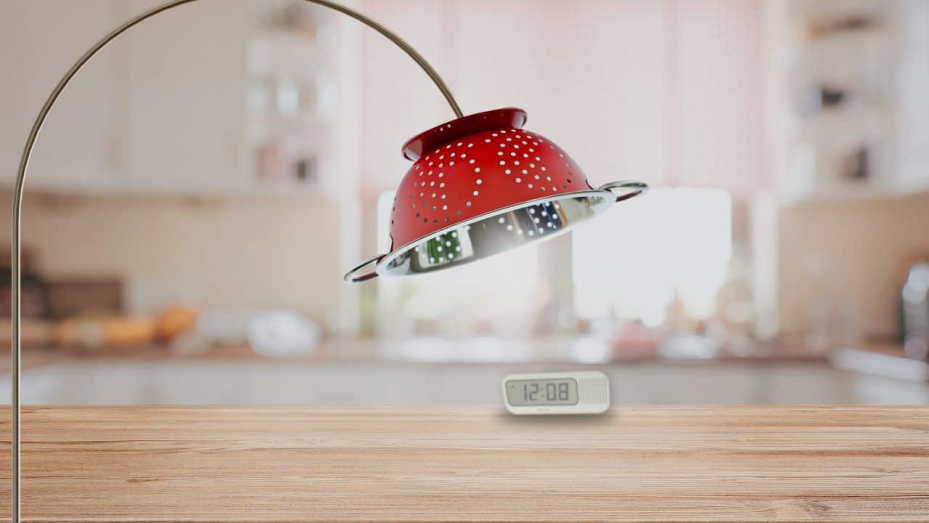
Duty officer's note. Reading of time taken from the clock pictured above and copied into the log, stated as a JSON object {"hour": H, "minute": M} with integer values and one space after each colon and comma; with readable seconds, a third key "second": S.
{"hour": 12, "minute": 8}
